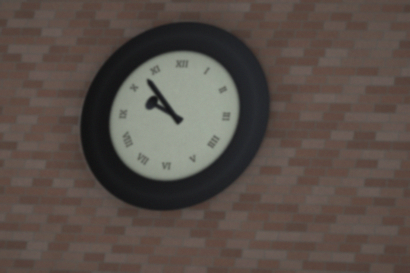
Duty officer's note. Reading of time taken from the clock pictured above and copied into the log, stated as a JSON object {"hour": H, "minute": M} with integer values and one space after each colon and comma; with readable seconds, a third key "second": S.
{"hour": 9, "minute": 53}
